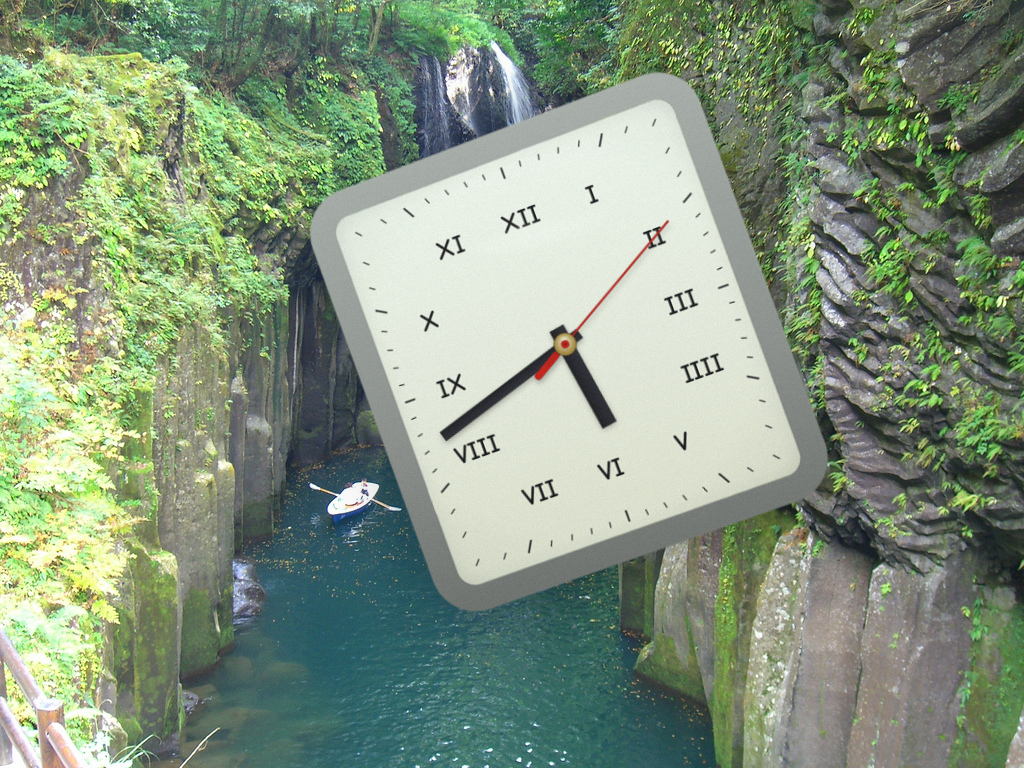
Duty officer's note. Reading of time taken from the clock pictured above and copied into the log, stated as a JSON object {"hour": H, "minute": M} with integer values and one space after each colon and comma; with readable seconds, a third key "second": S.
{"hour": 5, "minute": 42, "second": 10}
